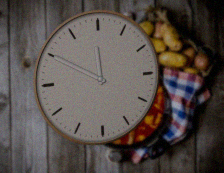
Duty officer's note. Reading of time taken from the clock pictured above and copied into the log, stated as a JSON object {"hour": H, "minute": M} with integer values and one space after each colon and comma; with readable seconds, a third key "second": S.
{"hour": 11, "minute": 50}
